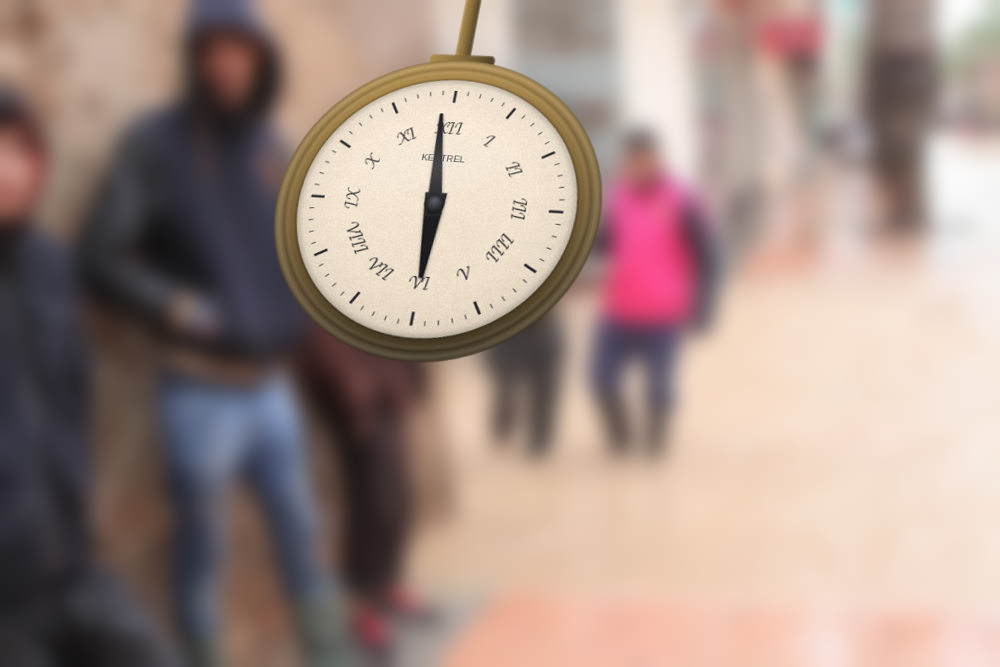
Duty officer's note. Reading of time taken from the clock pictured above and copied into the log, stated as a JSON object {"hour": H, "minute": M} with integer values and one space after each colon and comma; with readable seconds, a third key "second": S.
{"hour": 5, "minute": 59}
